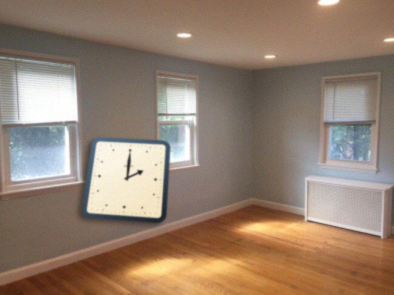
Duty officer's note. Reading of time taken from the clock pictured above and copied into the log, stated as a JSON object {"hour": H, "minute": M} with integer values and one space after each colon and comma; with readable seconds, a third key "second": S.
{"hour": 2, "minute": 0}
